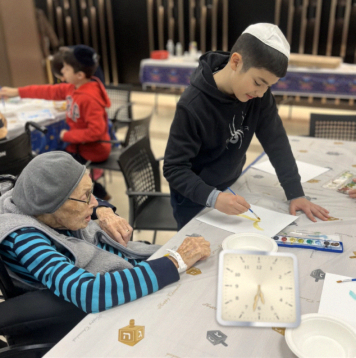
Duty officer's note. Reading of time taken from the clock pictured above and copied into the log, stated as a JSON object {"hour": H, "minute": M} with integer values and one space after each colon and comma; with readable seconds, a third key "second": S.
{"hour": 5, "minute": 32}
